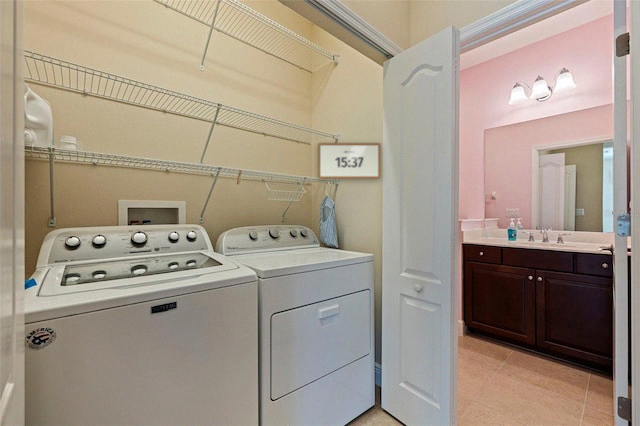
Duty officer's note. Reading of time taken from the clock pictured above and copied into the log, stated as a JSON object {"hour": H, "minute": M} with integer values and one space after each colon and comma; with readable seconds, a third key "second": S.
{"hour": 15, "minute": 37}
